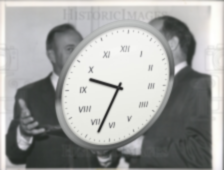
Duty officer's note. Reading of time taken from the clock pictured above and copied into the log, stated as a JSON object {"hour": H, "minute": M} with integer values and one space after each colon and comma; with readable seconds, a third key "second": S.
{"hour": 9, "minute": 33}
